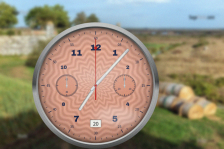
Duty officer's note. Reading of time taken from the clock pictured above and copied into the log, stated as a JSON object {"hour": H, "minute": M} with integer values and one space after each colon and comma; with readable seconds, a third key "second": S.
{"hour": 7, "minute": 7}
